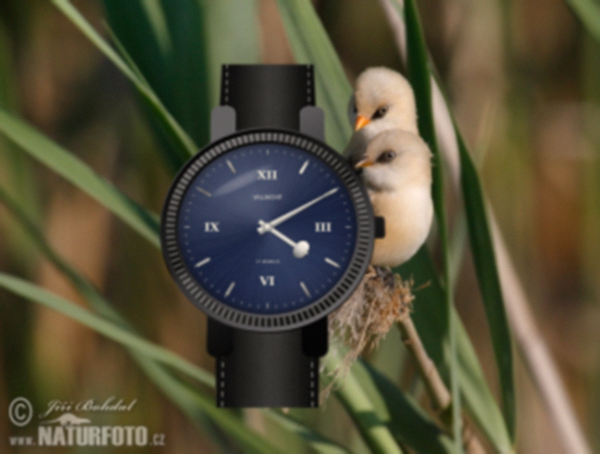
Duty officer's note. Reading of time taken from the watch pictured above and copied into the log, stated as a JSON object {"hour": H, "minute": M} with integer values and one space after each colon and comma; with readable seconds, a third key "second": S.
{"hour": 4, "minute": 10}
